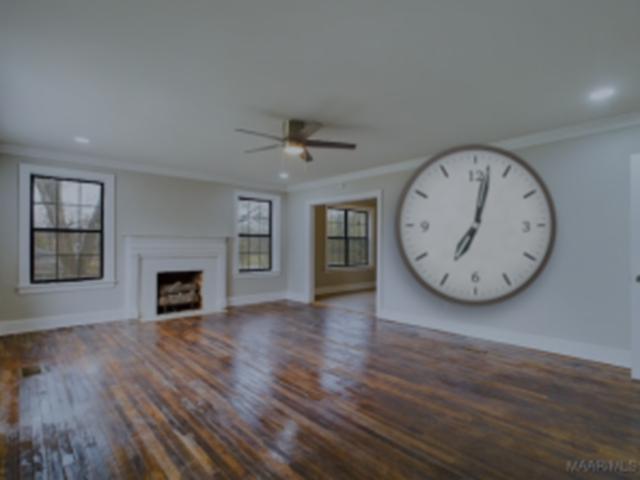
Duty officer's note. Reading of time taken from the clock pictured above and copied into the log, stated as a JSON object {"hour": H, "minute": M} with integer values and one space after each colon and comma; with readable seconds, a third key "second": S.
{"hour": 7, "minute": 2}
